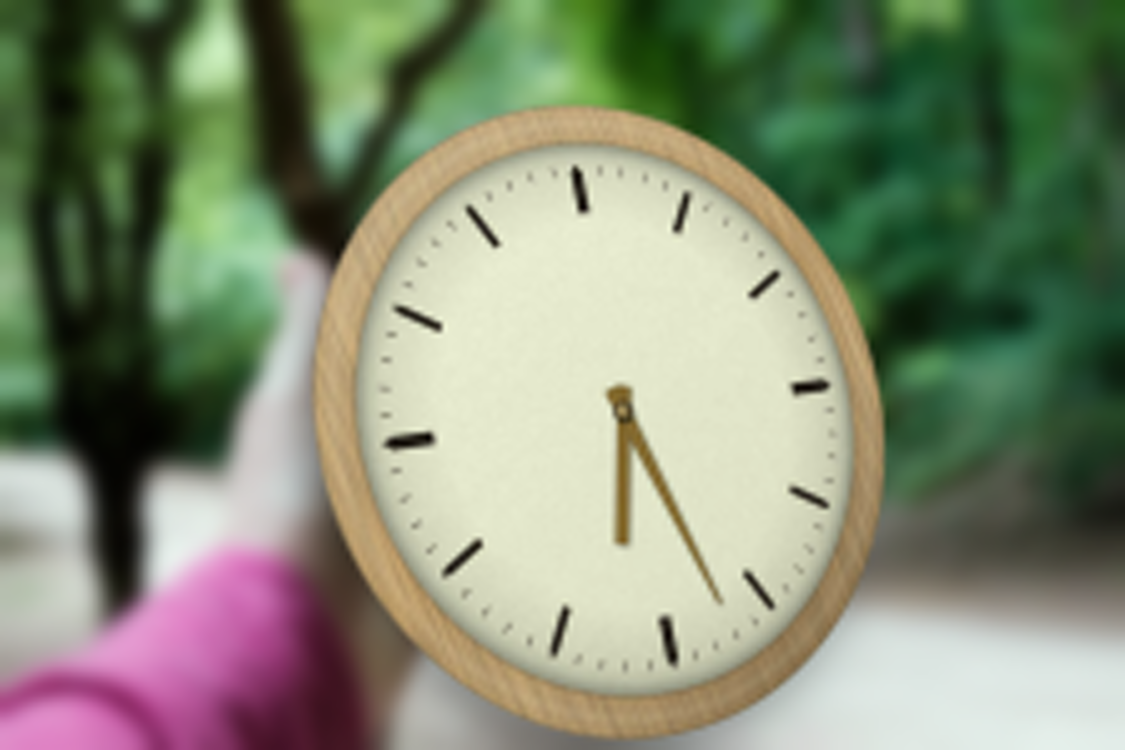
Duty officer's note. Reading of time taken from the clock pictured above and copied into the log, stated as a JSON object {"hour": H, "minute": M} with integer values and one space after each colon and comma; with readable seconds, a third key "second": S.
{"hour": 6, "minute": 27}
